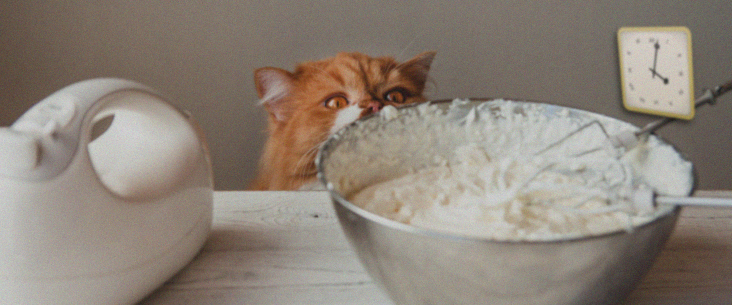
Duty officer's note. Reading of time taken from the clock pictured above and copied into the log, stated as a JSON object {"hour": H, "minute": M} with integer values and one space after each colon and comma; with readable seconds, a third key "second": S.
{"hour": 4, "minute": 2}
